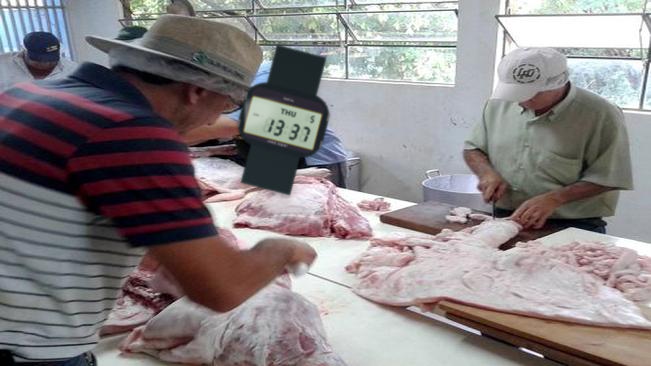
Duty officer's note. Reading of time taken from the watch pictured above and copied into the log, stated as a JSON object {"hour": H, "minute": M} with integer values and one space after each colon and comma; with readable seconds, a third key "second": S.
{"hour": 13, "minute": 37}
